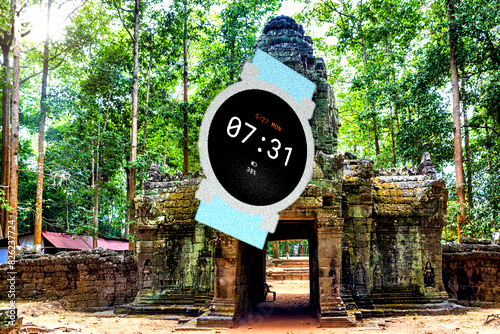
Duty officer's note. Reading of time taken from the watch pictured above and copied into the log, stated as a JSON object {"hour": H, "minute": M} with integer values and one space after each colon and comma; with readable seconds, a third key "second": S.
{"hour": 7, "minute": 31}
